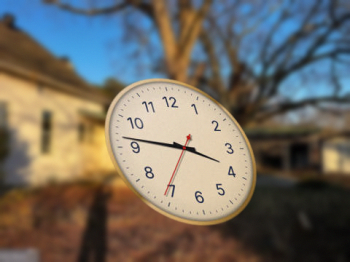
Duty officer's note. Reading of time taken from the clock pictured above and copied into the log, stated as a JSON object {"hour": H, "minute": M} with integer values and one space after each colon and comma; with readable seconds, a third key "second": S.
{"hour": 3, "minute": 46, "second": 36}
